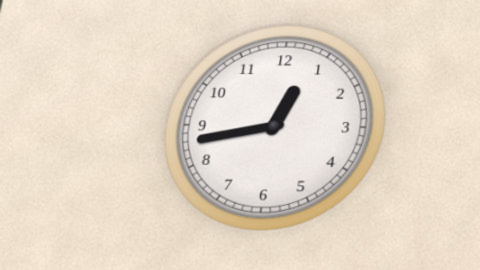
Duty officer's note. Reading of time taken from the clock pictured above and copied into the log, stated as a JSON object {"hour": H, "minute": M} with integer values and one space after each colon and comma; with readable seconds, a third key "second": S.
{"hour": 12, "minute": 43}
